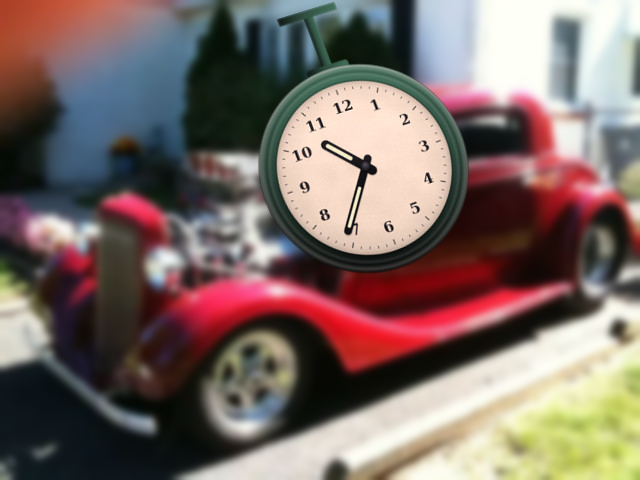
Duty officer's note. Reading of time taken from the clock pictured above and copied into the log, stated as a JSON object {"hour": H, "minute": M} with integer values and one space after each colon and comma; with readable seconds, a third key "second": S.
{"hour": 10, "minute": 36}
